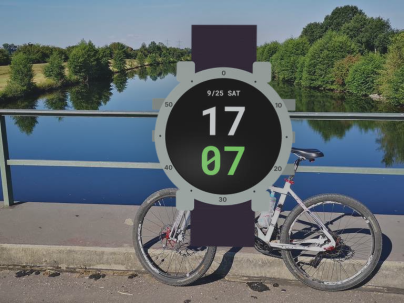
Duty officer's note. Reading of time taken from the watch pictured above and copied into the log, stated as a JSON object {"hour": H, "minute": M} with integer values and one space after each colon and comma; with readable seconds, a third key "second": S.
{"hour": 17, "minute": 7}
